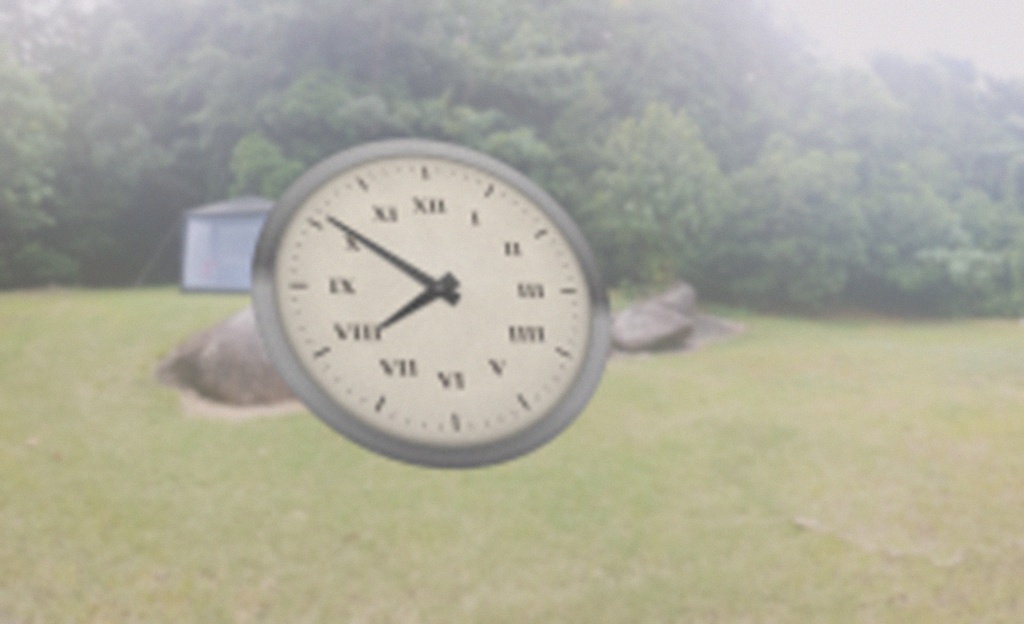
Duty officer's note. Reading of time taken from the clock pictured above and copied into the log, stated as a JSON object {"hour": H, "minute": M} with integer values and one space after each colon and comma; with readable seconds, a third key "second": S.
{"hour": 7, "minute": 51}
